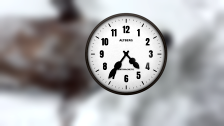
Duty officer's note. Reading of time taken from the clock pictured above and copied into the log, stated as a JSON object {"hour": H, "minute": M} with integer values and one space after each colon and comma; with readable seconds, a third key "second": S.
{"hour": 4, "minute": 36}
